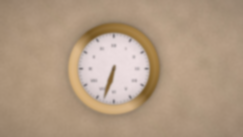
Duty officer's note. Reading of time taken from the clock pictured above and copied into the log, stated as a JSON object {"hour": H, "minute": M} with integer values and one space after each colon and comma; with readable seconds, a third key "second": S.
{"hour": 6, "minute": 33}
